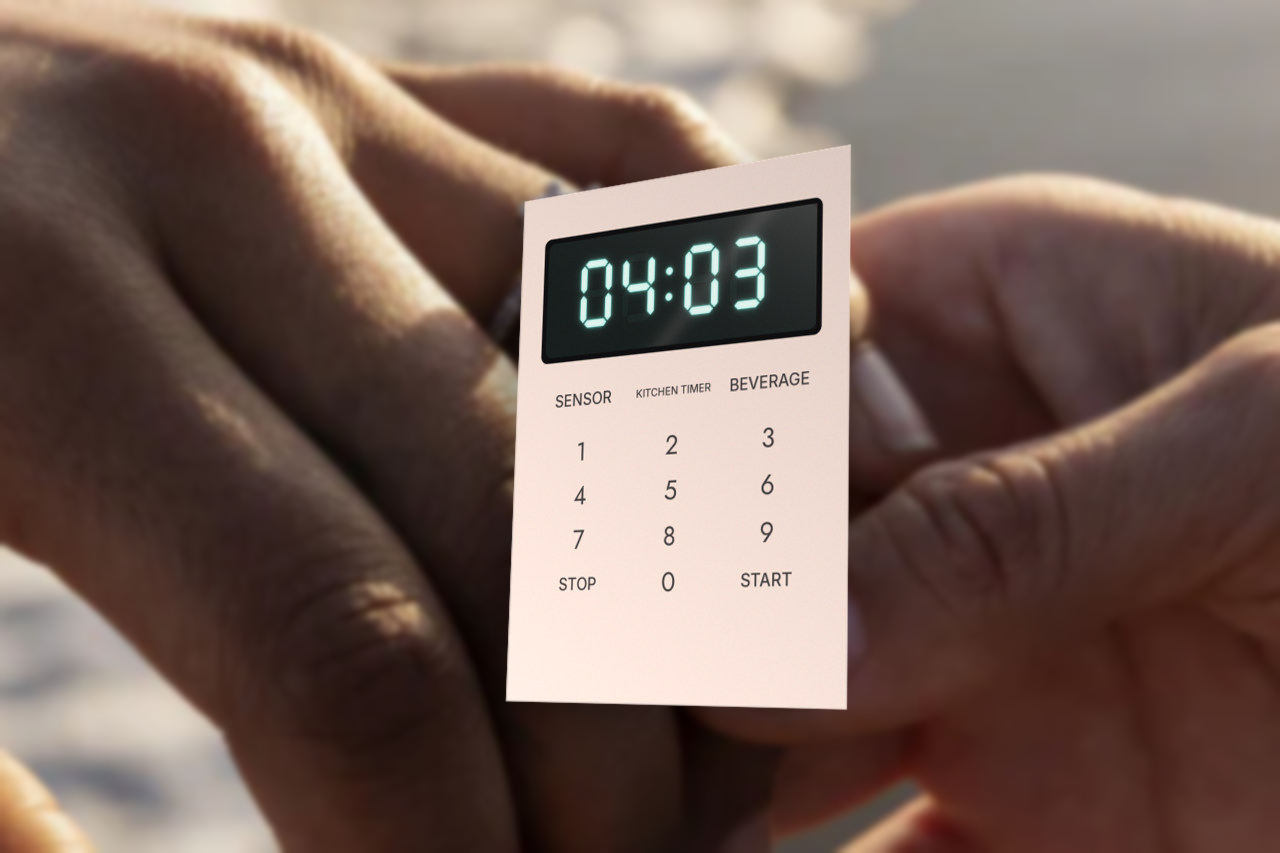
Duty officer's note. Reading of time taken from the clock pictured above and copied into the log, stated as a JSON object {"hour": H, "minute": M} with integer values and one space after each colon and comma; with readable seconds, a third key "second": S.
{"hour": 4, "minute": 3}
